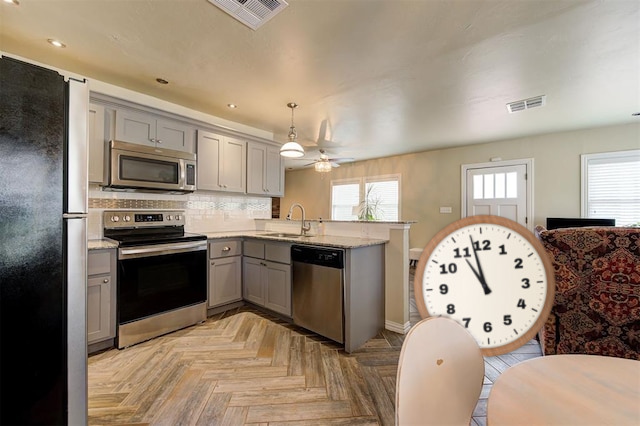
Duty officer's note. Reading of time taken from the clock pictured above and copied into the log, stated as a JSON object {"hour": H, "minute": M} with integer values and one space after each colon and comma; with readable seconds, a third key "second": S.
{"hour": 10, "minute": 58}
